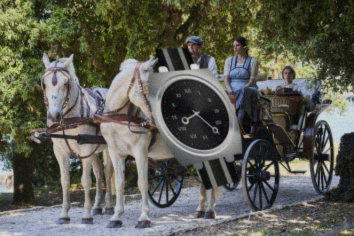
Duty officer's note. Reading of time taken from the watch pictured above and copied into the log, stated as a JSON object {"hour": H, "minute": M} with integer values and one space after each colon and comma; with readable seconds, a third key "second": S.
{"hour": 8, "minute": 24}
